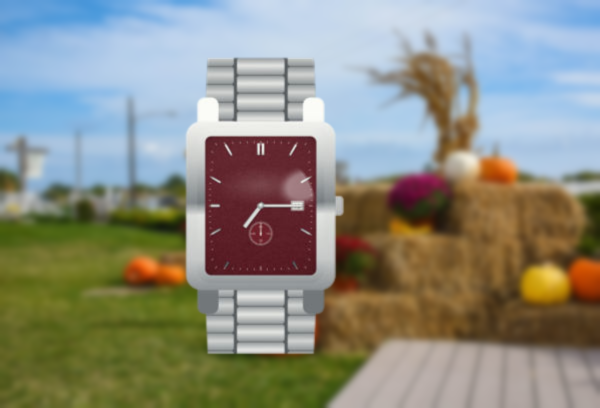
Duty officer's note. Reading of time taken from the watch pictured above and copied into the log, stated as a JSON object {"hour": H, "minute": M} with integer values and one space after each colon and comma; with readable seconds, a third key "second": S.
{"hour": 7, "minute": 15}
